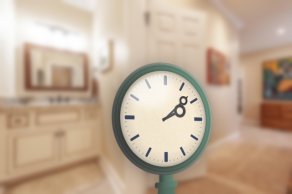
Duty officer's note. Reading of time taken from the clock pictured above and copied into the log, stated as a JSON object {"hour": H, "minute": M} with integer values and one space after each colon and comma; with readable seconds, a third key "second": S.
{"hour": 2, "minute": 8}
